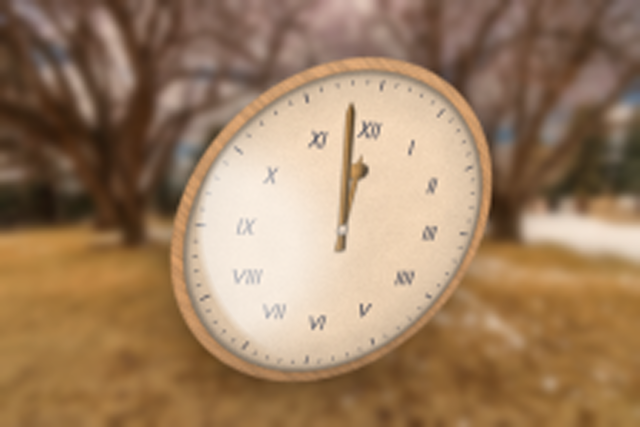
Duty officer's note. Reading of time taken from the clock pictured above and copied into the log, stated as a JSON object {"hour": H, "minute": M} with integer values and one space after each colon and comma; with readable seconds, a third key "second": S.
{"hour": 11, "minute": 58}
